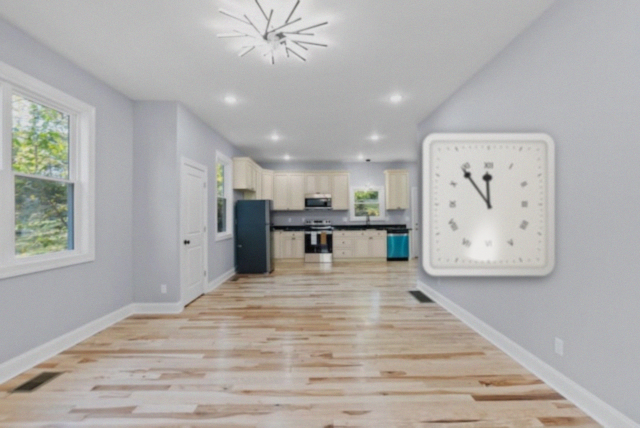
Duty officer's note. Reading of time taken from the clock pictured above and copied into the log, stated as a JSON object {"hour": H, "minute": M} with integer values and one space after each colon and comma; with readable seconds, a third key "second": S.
{"hour": 11, "minute": 54}
